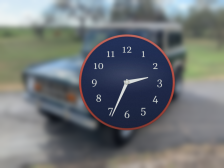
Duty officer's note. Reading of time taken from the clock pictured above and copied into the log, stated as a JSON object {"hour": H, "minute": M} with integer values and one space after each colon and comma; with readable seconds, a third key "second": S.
{"hour": 2, "minute": 34}
